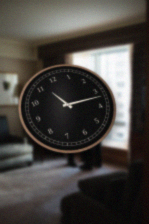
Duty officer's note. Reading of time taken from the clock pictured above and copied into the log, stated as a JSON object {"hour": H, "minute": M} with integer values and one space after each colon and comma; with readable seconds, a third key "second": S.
{"hour": 11, "minute": 17}
